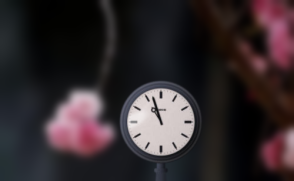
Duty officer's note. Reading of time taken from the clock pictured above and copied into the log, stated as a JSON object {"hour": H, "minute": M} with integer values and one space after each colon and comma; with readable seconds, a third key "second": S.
{"hour": 10, "minute": 57}
